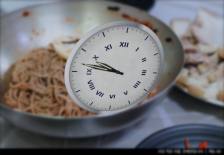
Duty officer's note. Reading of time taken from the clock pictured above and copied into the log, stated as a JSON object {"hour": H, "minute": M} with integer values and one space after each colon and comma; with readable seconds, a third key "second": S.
{"hour": 9, "minute": 47}
